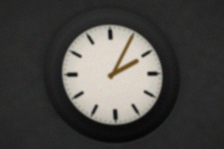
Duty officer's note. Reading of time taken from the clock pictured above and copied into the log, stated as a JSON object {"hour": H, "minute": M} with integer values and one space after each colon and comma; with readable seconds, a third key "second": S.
{"hour": 2, "minute": 5}
